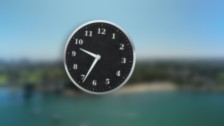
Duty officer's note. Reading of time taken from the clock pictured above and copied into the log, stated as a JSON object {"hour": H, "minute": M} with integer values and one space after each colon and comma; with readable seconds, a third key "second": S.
{"hour": 9, "minute": 34}
